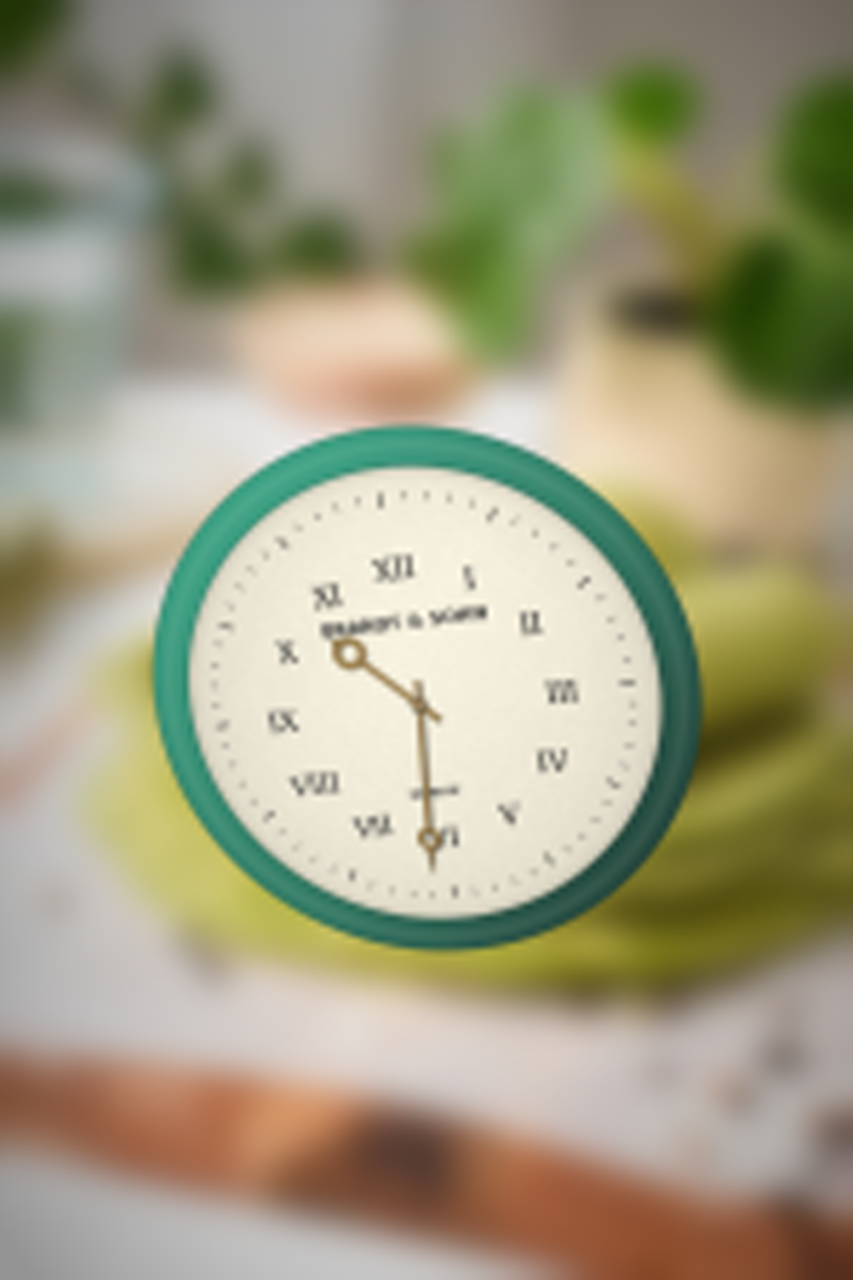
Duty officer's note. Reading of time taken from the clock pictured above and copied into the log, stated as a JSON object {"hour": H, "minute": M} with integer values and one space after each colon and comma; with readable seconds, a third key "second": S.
{"hour": 10, "minute": 31}
